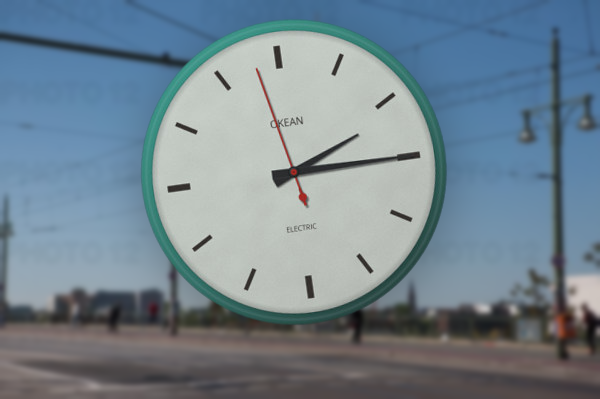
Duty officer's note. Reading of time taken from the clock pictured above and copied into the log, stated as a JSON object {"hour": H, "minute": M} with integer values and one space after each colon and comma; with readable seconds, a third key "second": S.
{"hour": 2, "minute": 14, "second": 58}
